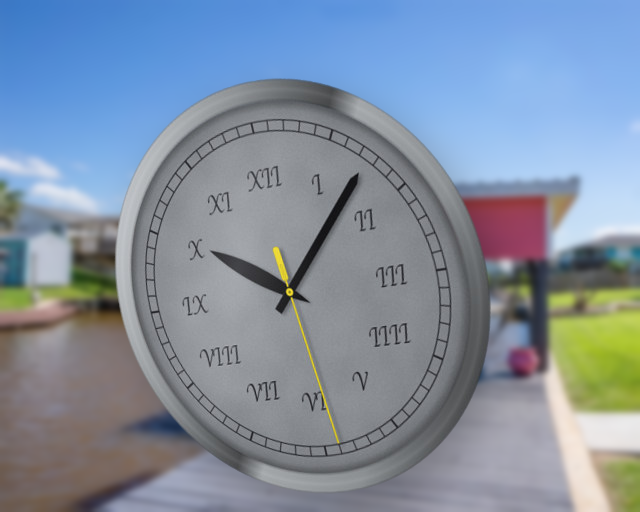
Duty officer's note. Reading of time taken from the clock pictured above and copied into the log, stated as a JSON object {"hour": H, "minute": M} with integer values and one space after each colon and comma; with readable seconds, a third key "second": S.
{"hour": 10, "minute": 7, "second": 29}
